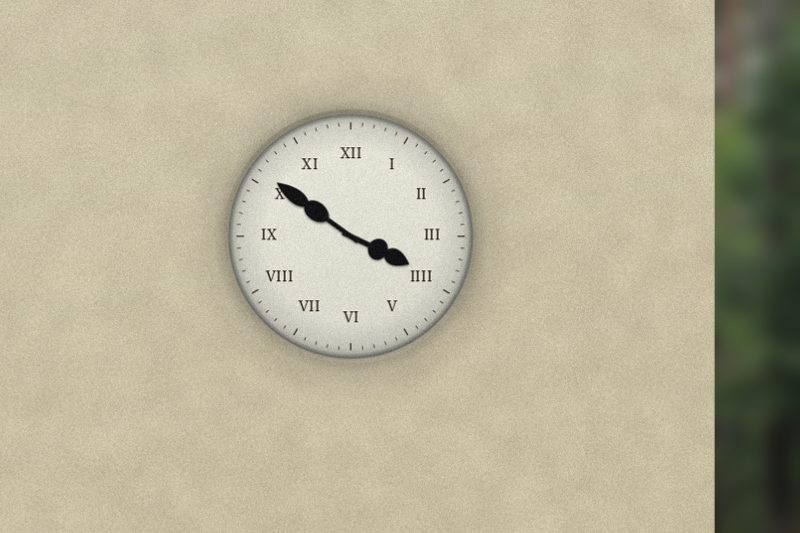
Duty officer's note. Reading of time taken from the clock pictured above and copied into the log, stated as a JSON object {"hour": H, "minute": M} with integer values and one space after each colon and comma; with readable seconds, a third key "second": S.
{"hour": 3, "minute": 51}
